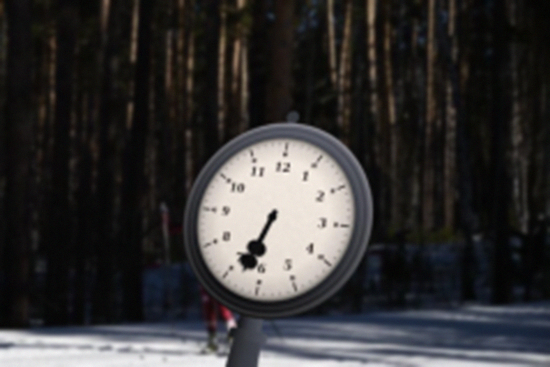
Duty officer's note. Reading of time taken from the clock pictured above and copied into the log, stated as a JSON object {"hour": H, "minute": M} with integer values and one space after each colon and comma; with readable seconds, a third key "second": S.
{"hour": 6, "minute": 33}
